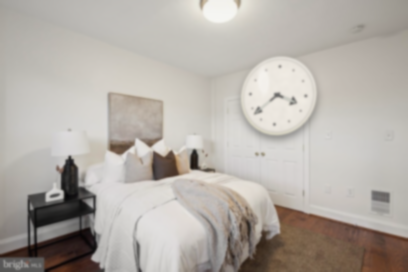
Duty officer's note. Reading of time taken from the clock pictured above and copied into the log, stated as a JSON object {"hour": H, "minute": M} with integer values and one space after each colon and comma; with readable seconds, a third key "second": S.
{"hour": 3, "minute": 38}
